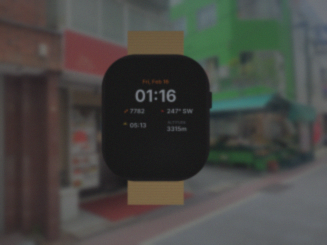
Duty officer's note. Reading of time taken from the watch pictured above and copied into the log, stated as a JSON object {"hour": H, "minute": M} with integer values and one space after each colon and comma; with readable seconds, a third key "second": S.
{"hour": 1, "minute": 16}
